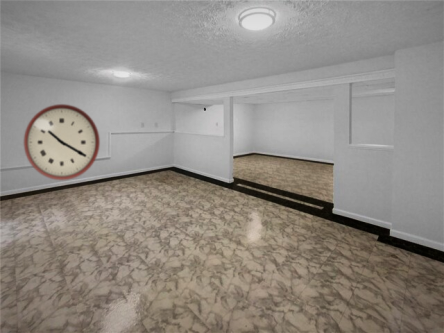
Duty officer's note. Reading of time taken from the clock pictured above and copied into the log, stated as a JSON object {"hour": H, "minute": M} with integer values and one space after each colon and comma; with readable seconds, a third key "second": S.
{"hour": 10, "minute": 20}
